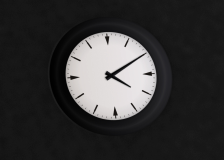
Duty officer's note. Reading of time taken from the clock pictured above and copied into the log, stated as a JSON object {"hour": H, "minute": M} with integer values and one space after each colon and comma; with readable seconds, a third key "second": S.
{"hour": 4, "minute": 10}
